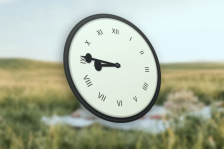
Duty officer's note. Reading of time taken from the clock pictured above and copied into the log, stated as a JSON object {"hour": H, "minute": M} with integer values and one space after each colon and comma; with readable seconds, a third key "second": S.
{"hour": 8, "minute": 46}
